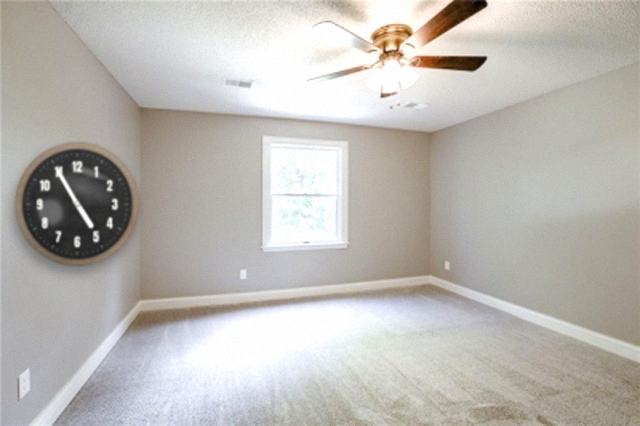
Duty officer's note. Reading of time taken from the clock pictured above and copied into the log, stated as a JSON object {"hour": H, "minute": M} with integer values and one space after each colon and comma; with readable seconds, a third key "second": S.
{"hour": 4, "minute": 55}
